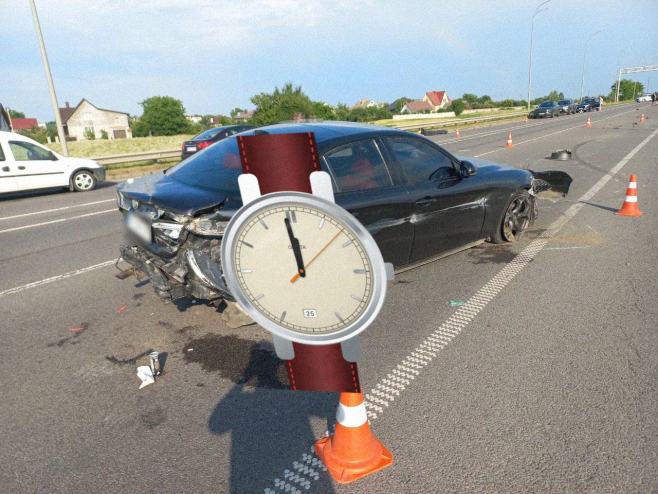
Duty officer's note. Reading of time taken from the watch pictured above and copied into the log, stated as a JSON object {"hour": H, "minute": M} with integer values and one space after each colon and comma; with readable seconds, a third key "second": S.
{"hour": 11, "minute": 59, "second": 8}
